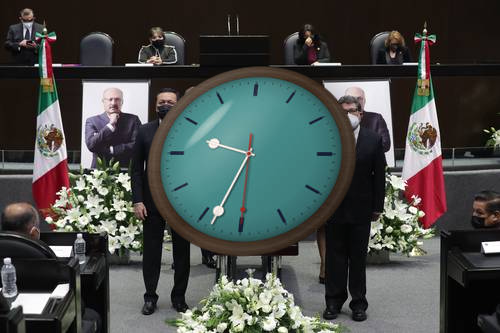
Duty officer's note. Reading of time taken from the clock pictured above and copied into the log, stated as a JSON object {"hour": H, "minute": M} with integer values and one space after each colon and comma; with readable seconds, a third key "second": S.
{"hour": 9, "minute": 33, "second": 30}
